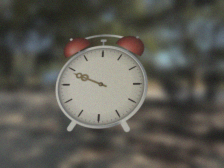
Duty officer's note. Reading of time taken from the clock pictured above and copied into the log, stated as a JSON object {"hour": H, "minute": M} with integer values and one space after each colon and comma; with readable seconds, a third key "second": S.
{"hour": 9, "minute": 49}
